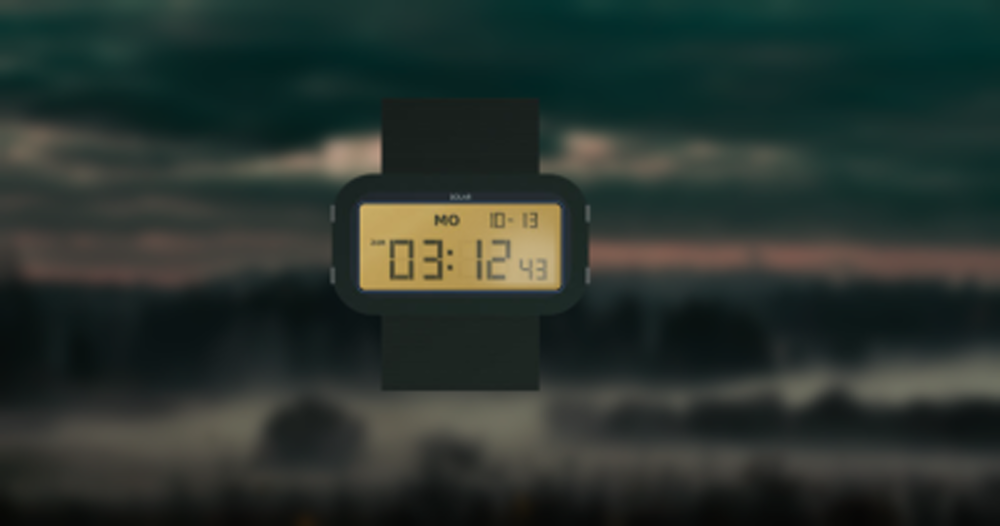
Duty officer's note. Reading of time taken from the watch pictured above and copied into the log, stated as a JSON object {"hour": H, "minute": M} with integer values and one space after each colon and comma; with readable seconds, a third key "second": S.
{"hour": 3, "minute": 12, "second": 43}
